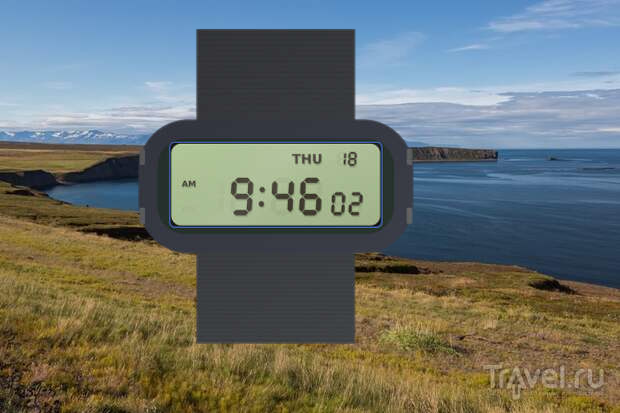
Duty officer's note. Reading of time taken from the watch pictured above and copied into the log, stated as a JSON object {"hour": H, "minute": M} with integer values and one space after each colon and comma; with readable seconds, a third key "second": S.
{"hour": 9, "minute": 46, "second": 2}
